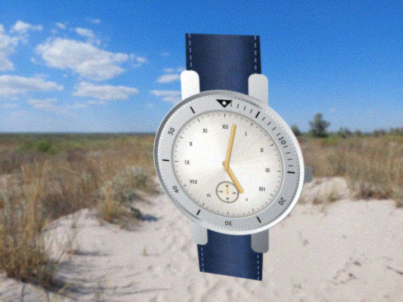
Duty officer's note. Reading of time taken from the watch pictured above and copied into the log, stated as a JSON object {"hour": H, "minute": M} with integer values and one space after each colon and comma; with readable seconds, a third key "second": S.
{"hour": 5, "minute": 2}
